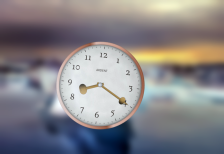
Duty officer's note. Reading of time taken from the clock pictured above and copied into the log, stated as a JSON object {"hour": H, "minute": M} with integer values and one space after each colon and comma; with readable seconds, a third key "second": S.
{"hour": 8, "minute": 20}
